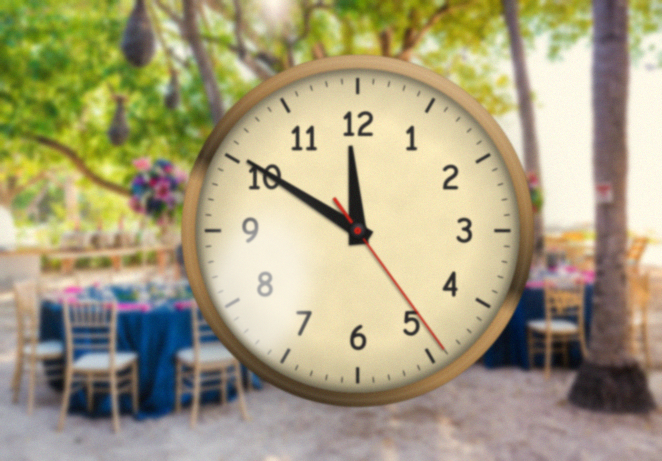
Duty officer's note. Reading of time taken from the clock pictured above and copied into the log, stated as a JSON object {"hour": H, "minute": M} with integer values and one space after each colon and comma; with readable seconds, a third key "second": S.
{"hour": 11, "minute": 50, "second": 24}
